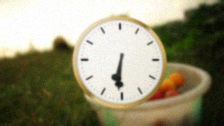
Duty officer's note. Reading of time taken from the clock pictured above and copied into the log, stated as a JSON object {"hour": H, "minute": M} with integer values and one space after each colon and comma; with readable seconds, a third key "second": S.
{"hour": 6, "minute": 31}
